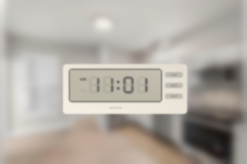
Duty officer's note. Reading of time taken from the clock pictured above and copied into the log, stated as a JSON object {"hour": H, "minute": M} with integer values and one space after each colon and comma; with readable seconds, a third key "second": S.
{"hour": 11, "minute": 1}
